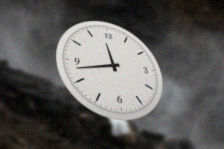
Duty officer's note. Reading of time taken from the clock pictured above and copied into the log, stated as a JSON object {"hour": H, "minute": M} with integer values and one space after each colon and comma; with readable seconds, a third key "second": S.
{"hour": 11, "minute": 43}
